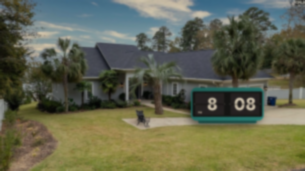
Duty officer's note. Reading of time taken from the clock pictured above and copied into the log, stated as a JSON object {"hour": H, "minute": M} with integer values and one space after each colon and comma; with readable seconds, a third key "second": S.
{"hour": 8, "minute": 8}
